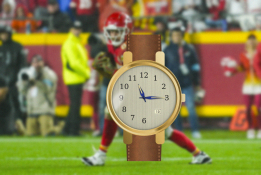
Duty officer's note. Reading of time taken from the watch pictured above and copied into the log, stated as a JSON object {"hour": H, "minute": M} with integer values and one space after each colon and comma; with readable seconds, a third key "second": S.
{"hour": 11, "minute": 15}
